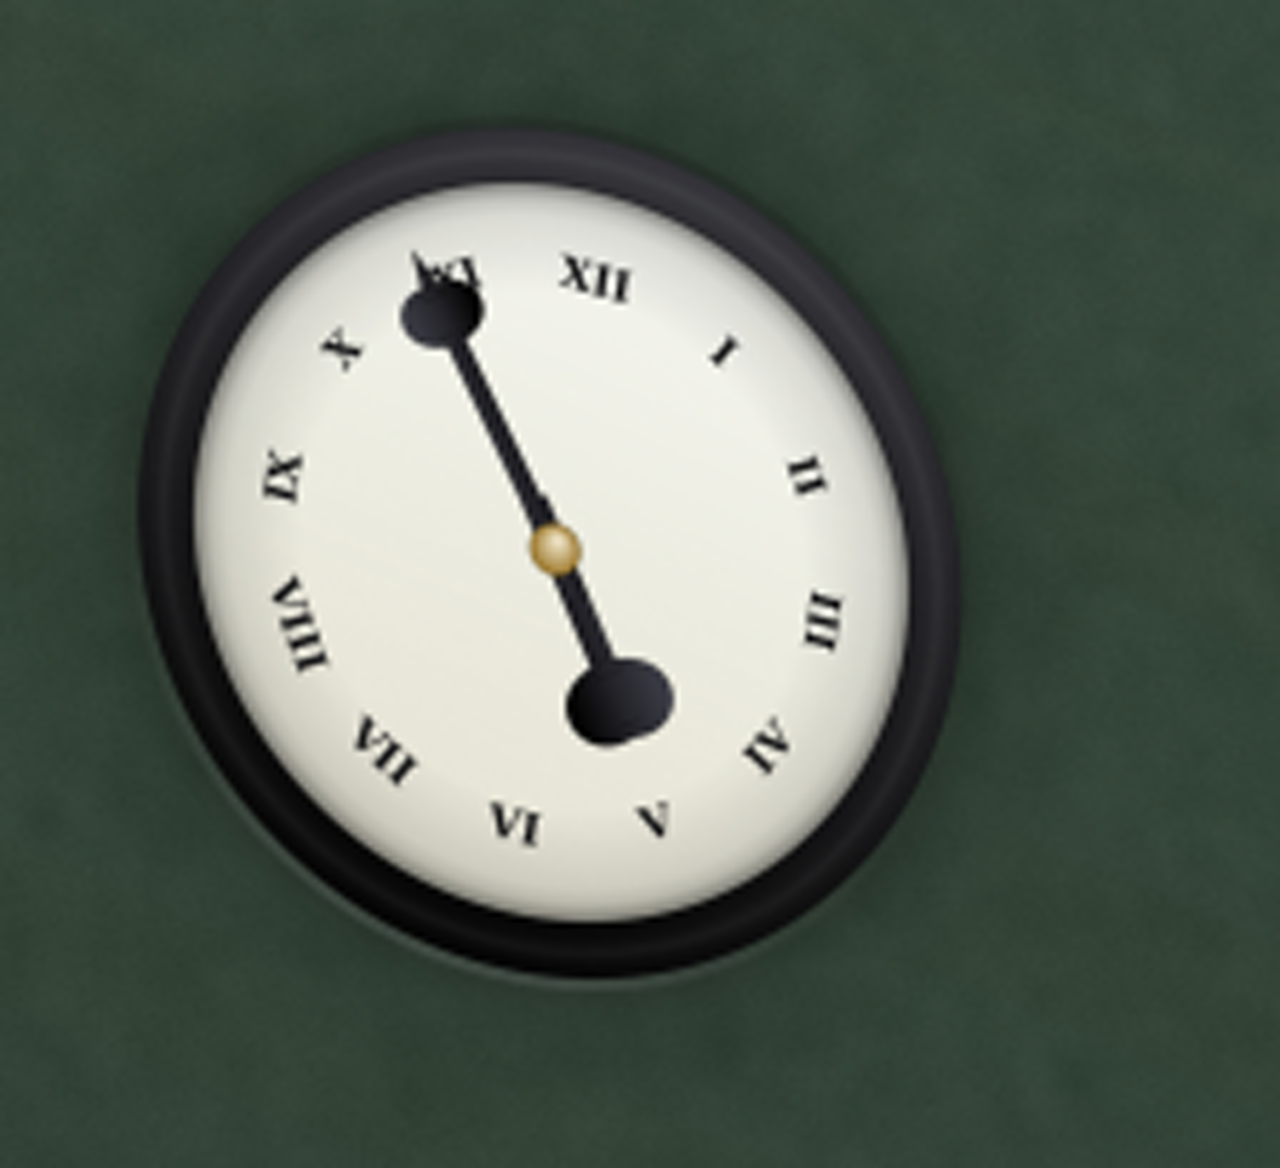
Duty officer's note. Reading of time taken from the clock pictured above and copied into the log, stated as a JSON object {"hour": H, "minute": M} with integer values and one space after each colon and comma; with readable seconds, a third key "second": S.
{"hour": 4, "minute": 54}
